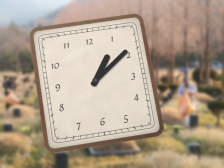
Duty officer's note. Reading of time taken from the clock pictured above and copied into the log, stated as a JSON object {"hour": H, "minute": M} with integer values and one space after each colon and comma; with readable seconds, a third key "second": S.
{"hour": 1, "minute": 9}
